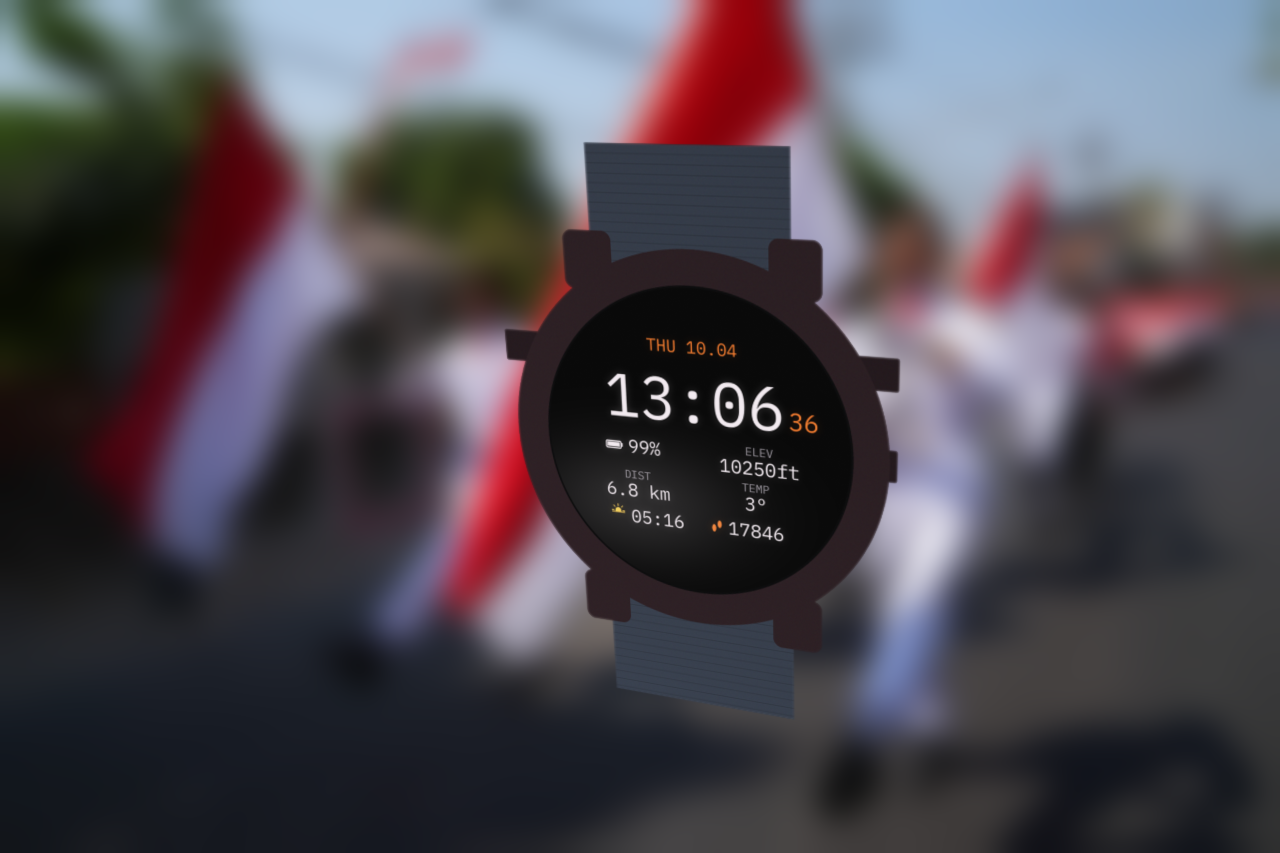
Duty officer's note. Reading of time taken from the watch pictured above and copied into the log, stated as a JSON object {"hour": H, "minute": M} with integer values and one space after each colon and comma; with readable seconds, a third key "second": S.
{"hour": 13, "minute": 6, "second": 36}
